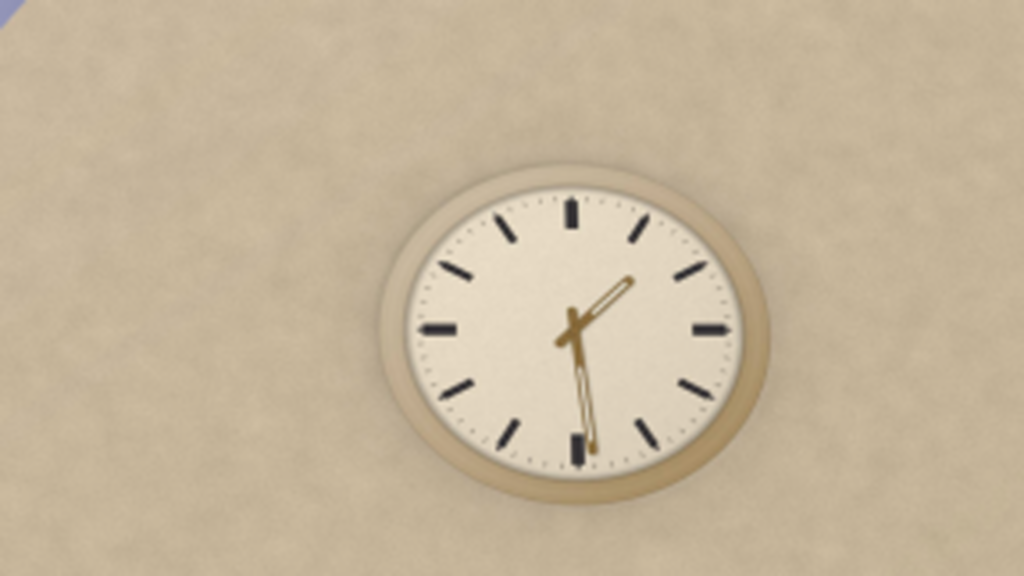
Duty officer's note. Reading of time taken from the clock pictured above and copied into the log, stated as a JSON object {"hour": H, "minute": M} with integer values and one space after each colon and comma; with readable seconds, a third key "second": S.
{"hour": 1, "minute": 29}
